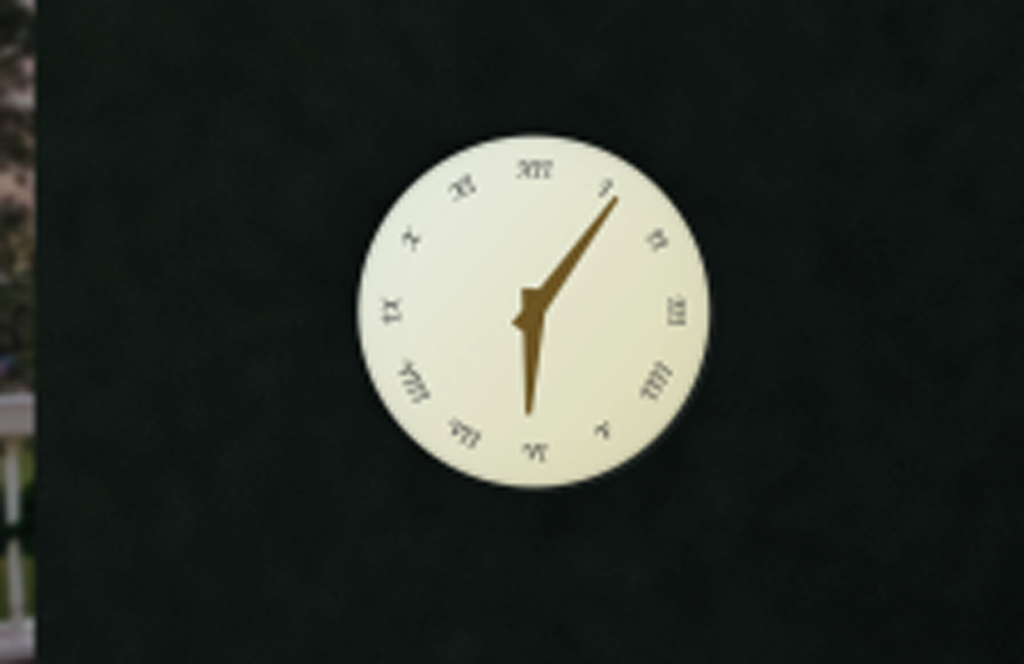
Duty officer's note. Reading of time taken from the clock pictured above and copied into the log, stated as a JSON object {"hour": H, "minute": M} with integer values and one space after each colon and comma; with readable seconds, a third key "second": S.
{"hour": 6, "minute": 6}
